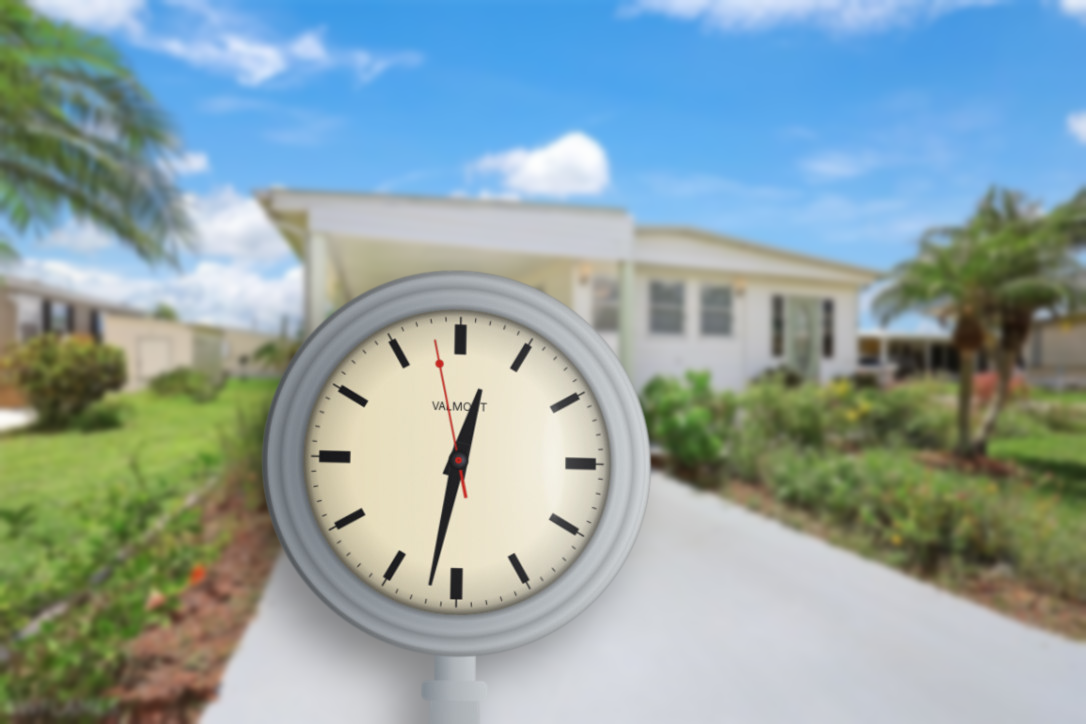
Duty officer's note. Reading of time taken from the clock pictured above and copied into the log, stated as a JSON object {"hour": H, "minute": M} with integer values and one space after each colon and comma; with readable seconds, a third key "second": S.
{"hour": 12, "minute": 31, "second": 58}
